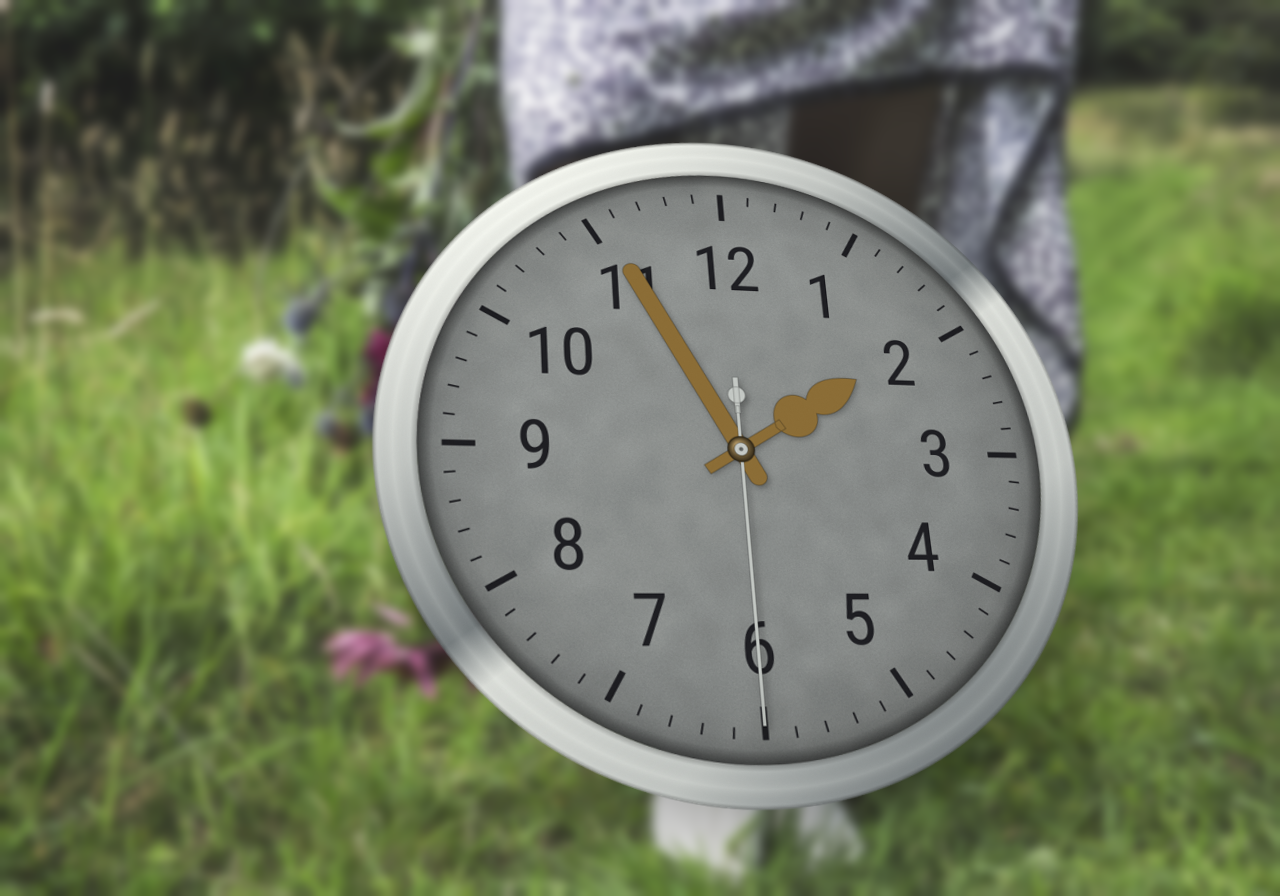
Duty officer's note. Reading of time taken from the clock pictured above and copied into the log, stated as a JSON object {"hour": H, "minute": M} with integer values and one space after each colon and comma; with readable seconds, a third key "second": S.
{"hour": 1, "minute": 55, "second": 30}
